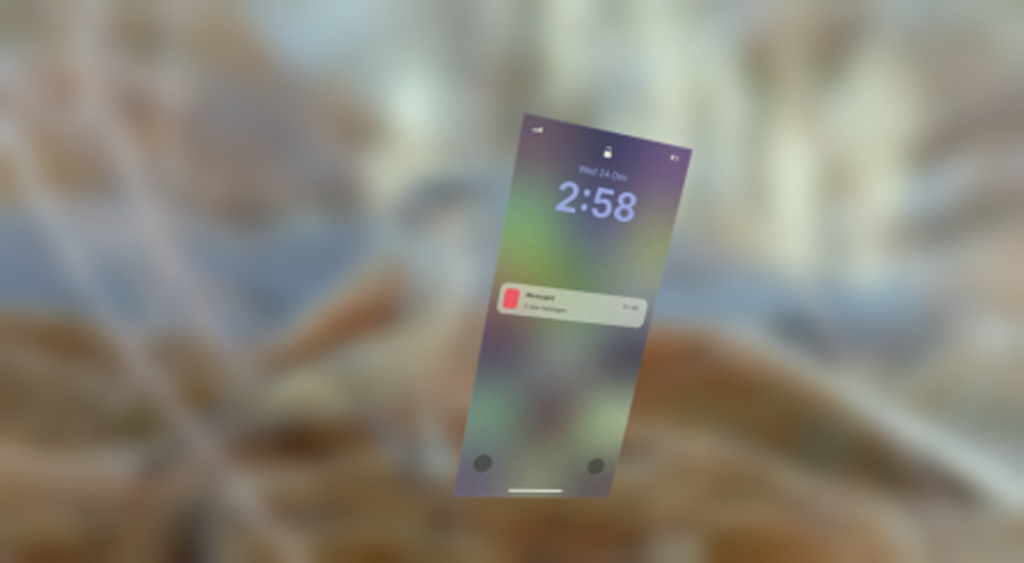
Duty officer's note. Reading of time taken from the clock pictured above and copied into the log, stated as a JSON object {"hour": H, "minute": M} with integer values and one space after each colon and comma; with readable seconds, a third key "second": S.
{"hour": 2, "minute": 58}
